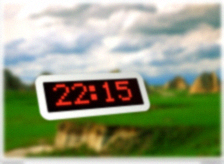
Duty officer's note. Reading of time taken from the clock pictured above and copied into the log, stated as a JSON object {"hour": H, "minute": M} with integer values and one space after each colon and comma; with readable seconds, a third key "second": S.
{"hour": 22, "minute": 15}
